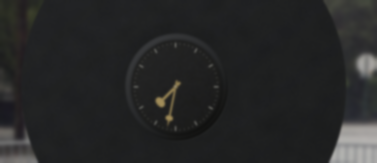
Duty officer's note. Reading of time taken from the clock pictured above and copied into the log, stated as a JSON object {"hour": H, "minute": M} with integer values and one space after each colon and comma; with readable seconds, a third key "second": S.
{"hour": 7, "minute": 32}
